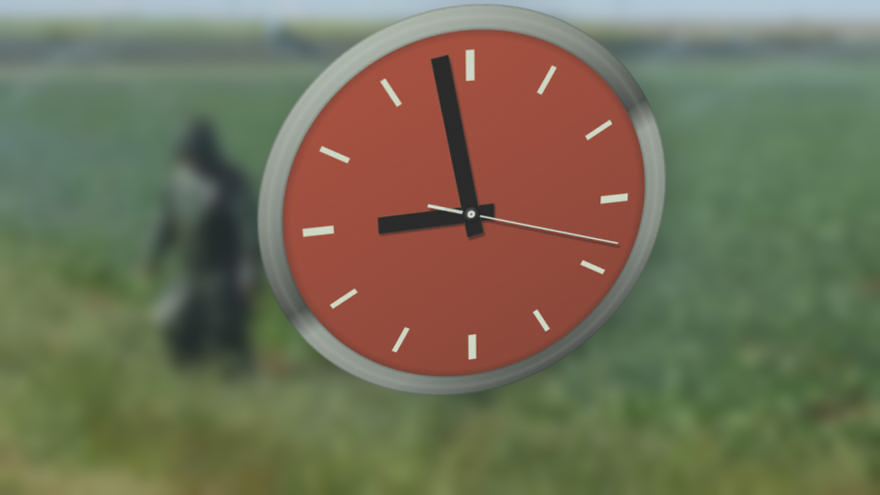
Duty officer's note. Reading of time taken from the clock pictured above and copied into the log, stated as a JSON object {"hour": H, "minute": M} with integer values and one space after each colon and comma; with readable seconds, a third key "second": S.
{"hour": 8, "minute": 58, "second": 18}
